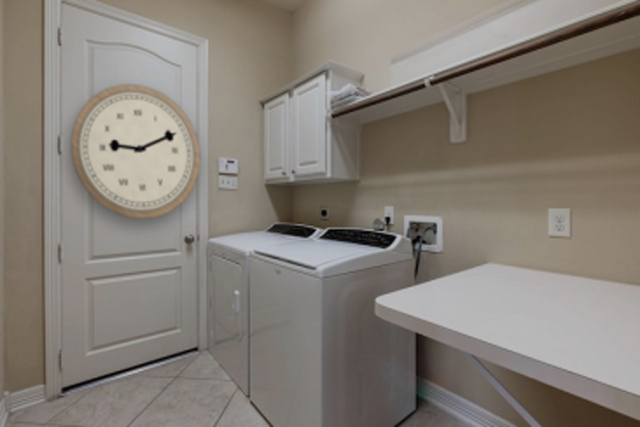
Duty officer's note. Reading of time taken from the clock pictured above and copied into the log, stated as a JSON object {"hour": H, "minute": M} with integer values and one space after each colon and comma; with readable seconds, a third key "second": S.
{"hour": 9, "minute": 11}
